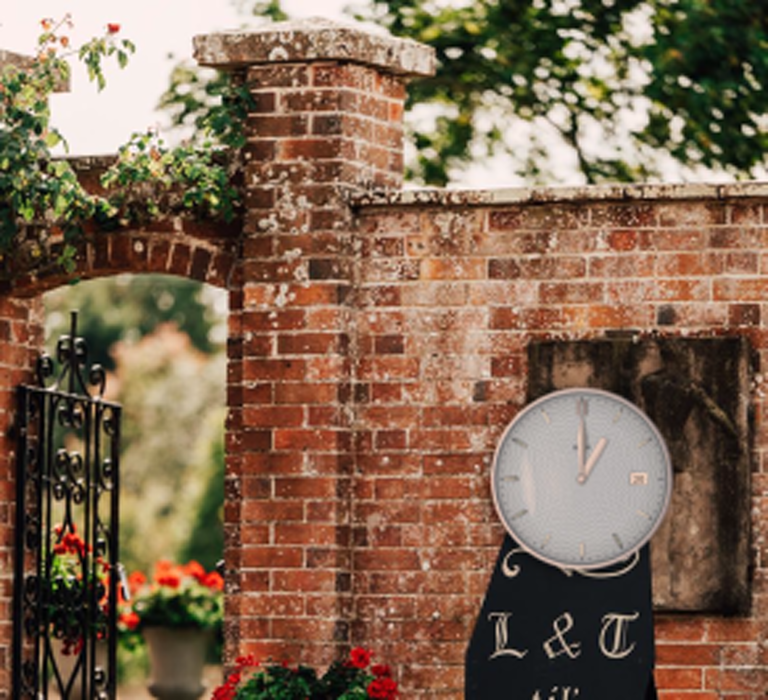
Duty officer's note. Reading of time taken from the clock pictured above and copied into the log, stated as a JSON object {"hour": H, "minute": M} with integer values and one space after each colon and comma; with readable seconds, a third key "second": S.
{"hour": 1, "minute": 0}
